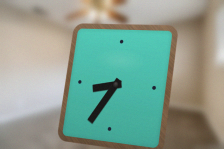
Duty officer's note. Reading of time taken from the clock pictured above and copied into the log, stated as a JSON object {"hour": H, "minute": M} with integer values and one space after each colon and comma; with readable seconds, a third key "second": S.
{"hour": 8, "minute": 35}
